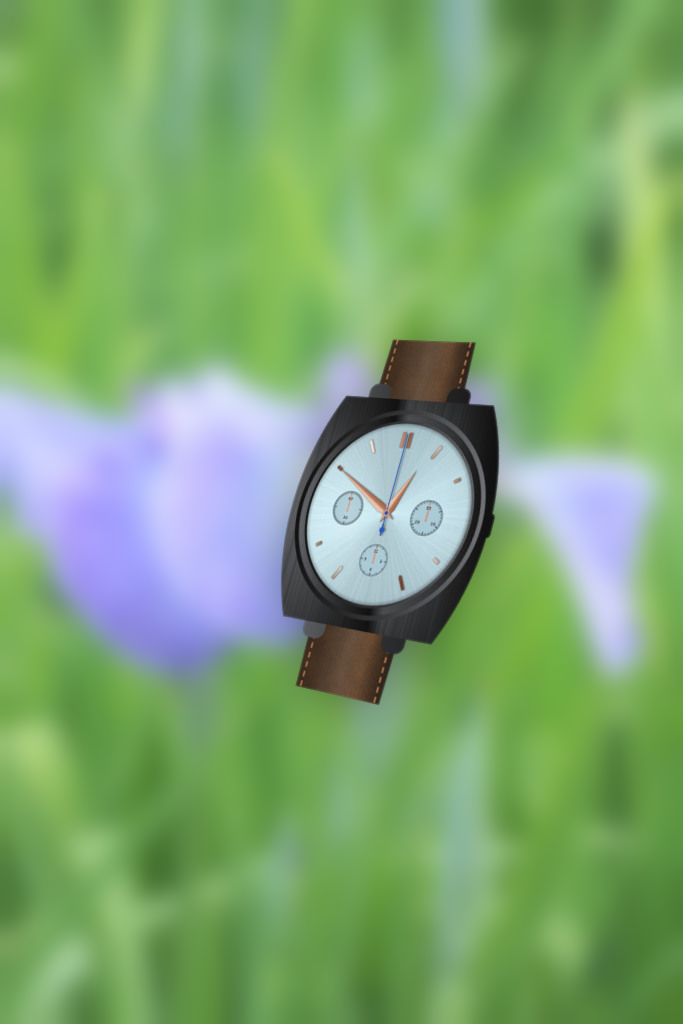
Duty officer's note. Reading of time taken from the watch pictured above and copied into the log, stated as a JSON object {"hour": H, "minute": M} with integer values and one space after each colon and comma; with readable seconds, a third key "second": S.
{"hour": 12, "minute": 50}
